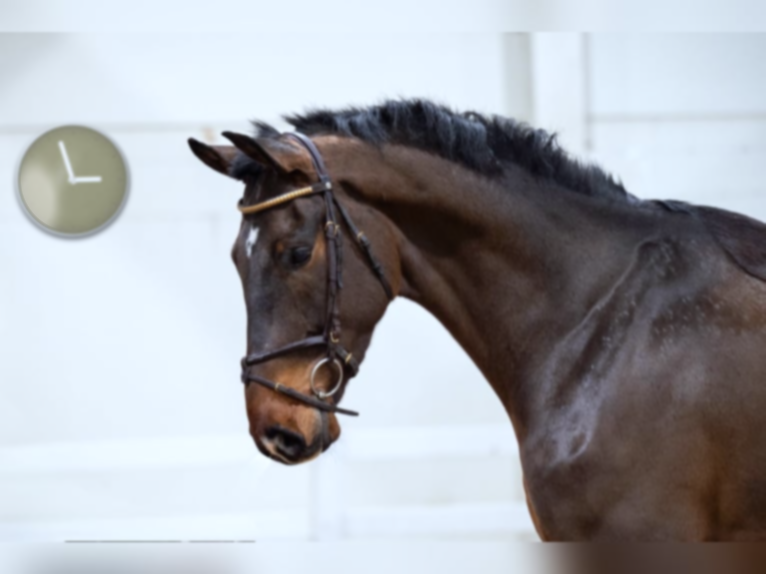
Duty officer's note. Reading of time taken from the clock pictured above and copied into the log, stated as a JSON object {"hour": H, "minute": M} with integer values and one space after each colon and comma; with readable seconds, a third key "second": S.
{"hour": 2, "minute": 57}
